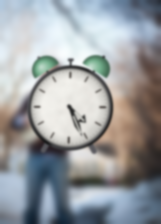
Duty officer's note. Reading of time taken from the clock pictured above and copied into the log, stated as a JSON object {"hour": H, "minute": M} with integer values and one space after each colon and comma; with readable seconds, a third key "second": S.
{"hour": 4, "minute": 26}
